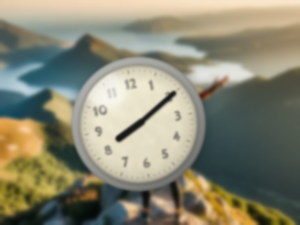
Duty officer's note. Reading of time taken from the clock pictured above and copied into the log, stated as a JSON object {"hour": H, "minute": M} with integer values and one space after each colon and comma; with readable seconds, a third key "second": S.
{"hour": 8, "minute": 10}
